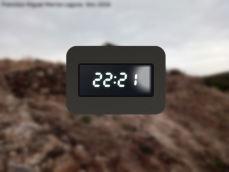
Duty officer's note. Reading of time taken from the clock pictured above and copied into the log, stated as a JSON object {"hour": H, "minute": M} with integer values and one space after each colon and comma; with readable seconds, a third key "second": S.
{"hour": 22, "minute": 21}
